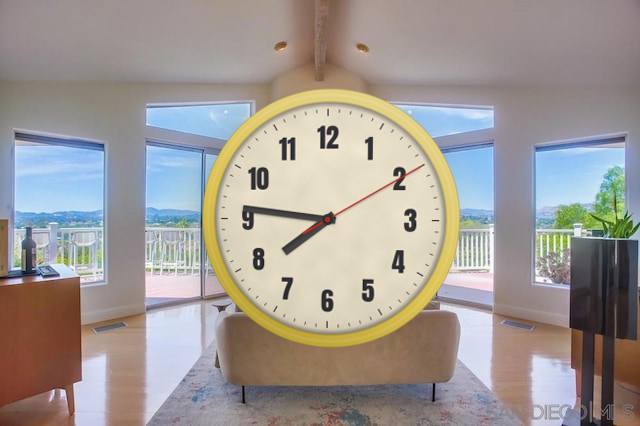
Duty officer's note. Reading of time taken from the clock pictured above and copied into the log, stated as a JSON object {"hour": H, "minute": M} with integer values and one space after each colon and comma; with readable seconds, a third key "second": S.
{"hour": 7, "minute": 46, "second": 10}
